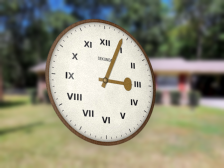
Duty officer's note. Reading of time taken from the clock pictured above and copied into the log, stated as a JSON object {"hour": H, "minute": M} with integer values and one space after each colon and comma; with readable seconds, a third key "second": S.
{"hour": 3, "minute": 4}
